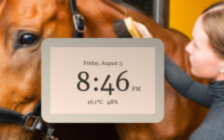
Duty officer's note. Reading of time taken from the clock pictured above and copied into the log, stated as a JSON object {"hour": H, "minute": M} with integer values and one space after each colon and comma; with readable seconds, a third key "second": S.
{"hour": 8, "minute": 46}
